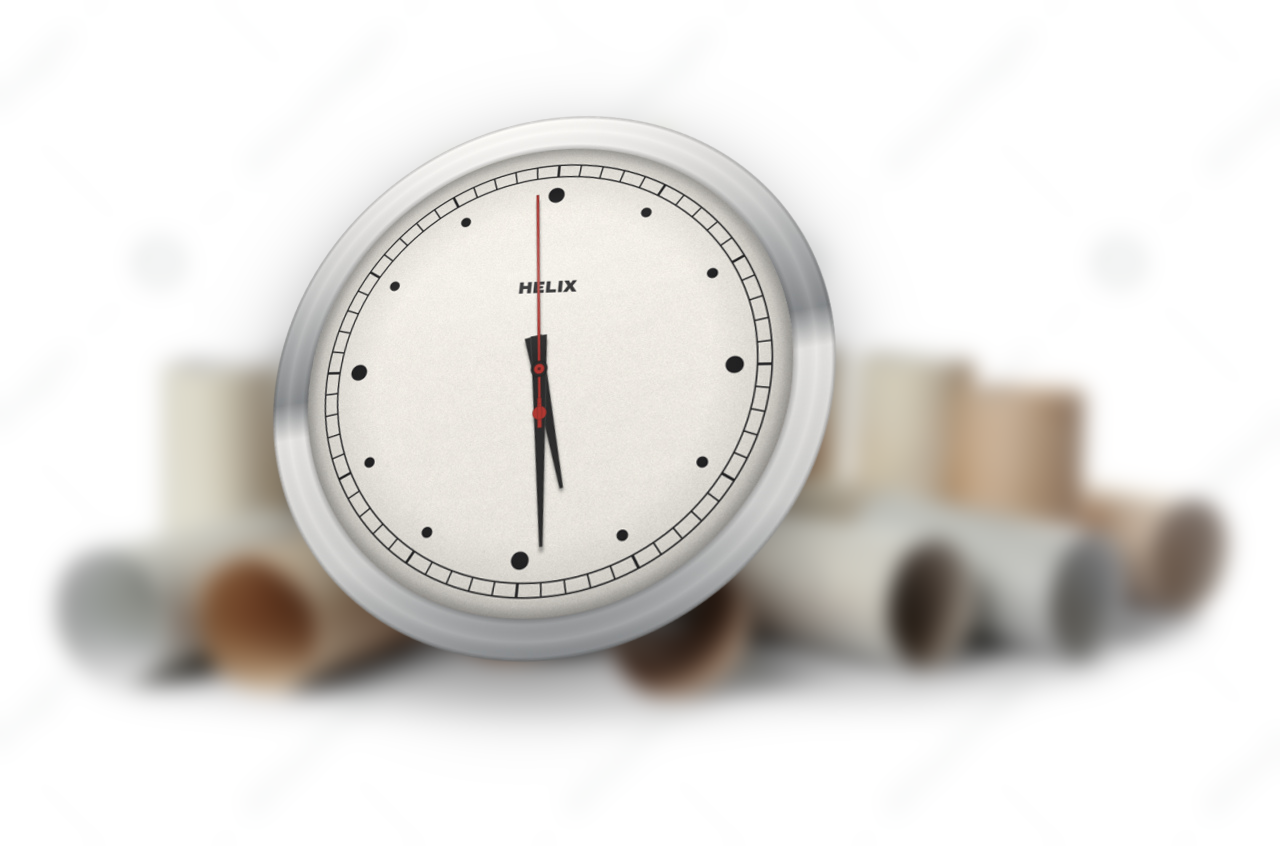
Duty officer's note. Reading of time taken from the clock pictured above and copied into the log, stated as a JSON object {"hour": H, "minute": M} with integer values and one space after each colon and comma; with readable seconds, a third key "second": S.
{"hour": 5, "minute": 28, "second": 59}
